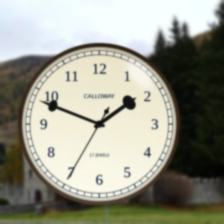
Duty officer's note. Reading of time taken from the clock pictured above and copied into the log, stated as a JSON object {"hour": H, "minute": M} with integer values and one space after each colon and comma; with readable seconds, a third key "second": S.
{"hour": 1, "minute": 48, "second": 35}
